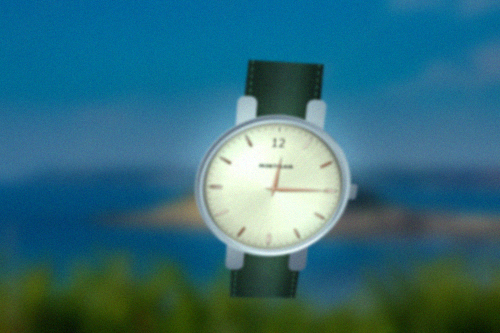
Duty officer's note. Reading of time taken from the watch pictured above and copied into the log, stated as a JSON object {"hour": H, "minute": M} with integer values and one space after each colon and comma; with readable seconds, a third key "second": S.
{"hour": 12, "minute": 15}
